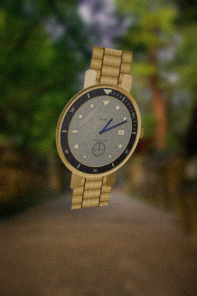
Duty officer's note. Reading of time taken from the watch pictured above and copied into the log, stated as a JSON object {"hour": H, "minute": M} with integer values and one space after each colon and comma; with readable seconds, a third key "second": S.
{"hour": 1, "minute": 11}
